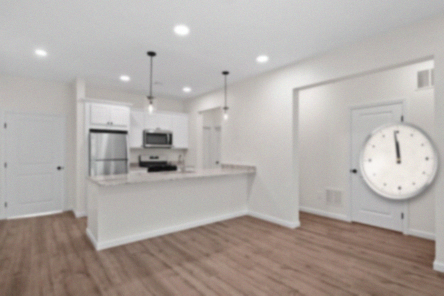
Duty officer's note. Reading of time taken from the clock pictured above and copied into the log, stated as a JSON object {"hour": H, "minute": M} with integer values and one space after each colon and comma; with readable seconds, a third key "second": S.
{"hour": 11, "minute": 59}
